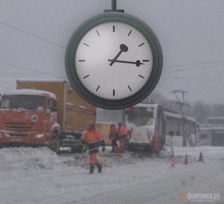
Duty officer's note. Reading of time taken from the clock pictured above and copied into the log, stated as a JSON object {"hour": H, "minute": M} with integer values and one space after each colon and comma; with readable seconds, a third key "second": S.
{"hour": 1, "minute": 16}
